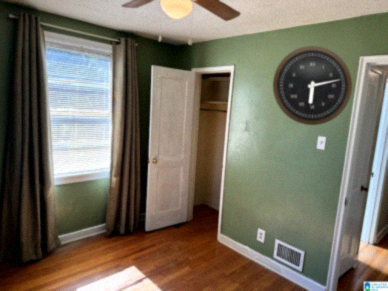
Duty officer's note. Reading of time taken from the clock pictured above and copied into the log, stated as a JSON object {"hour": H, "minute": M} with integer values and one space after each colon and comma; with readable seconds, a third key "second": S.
{"hour": 6, "minute": 13}
